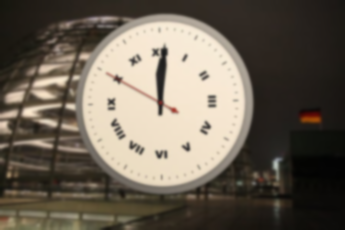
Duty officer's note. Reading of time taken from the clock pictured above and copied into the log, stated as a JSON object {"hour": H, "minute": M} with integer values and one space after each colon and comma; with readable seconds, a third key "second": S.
{"hour": 12, "minute": 0, "second": 50}
